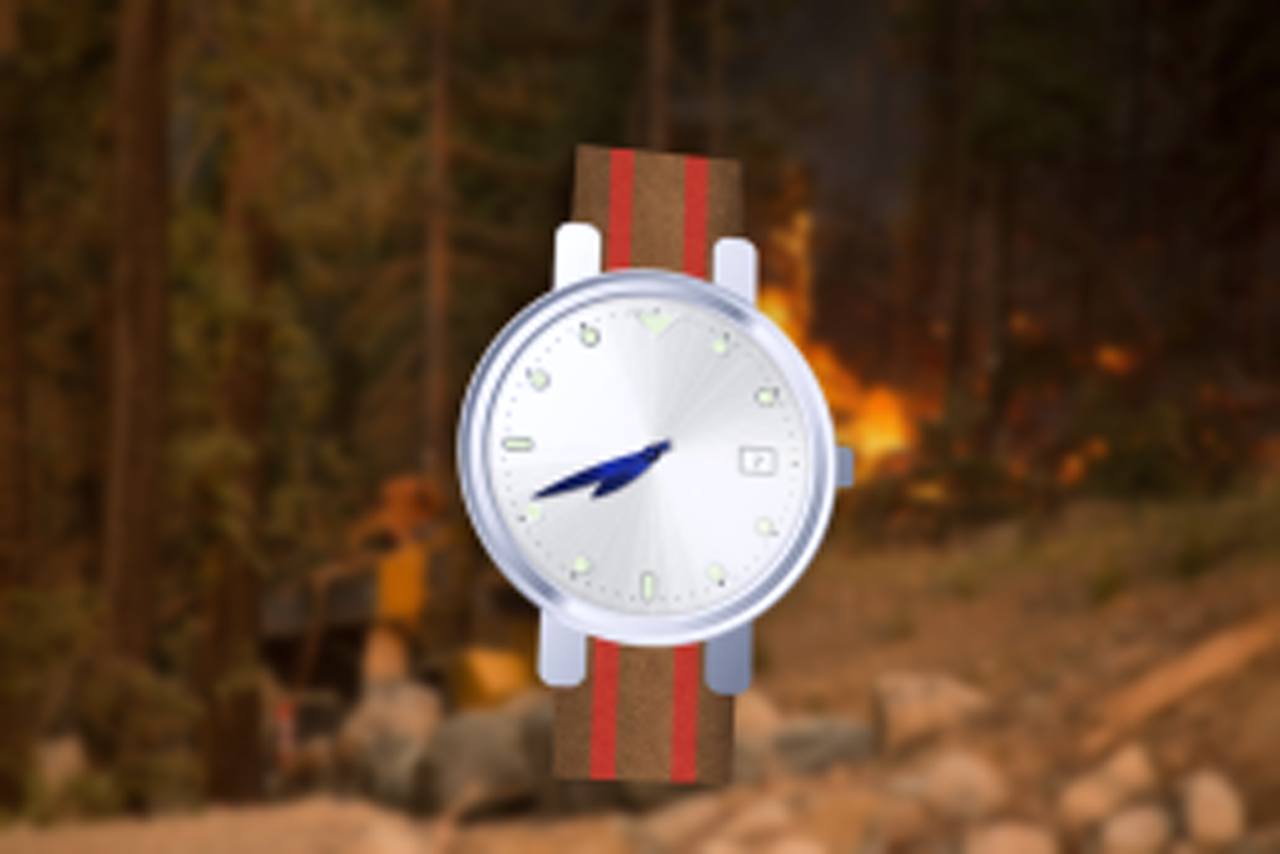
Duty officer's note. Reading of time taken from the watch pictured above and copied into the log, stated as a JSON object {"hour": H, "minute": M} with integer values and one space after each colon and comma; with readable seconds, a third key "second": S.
{"hour": 7, "minute": 41}
